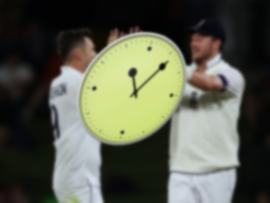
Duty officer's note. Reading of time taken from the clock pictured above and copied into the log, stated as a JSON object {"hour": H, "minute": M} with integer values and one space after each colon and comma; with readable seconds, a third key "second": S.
{"hour": 11, "minute": 6}
